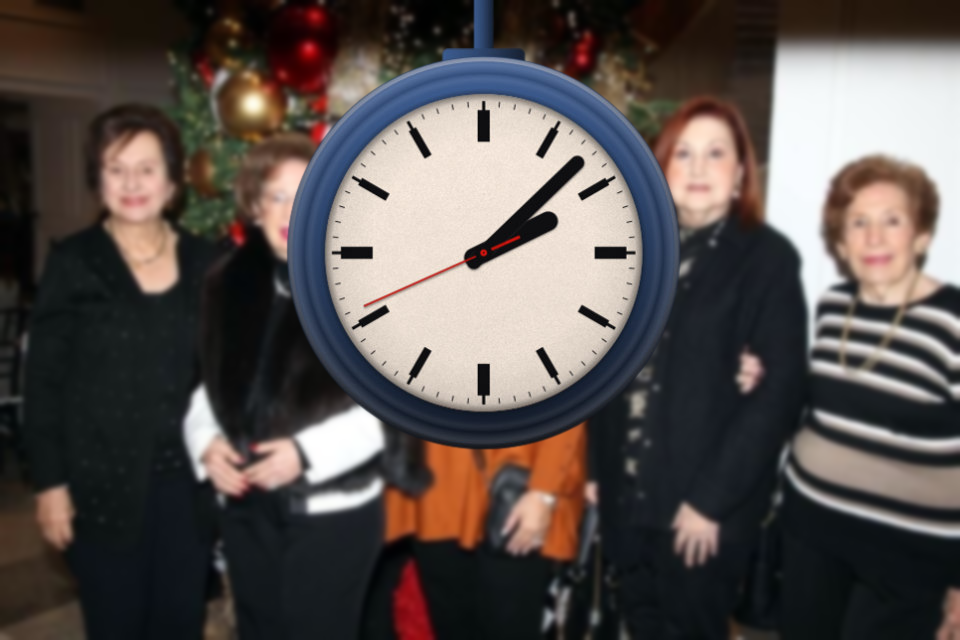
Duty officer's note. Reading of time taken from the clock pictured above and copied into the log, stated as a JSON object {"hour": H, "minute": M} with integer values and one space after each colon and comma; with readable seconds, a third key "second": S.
{"hour": 2, "minute": 7, "second": 41}
